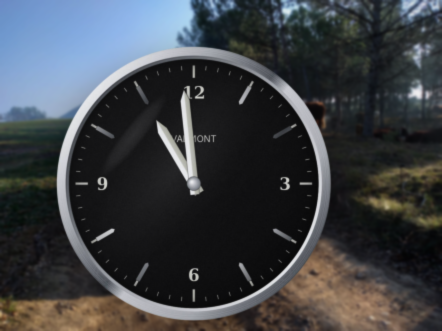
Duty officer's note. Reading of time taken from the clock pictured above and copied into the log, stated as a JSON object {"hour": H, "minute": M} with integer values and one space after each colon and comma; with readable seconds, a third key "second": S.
{"hour": 10, "minute": 59}
